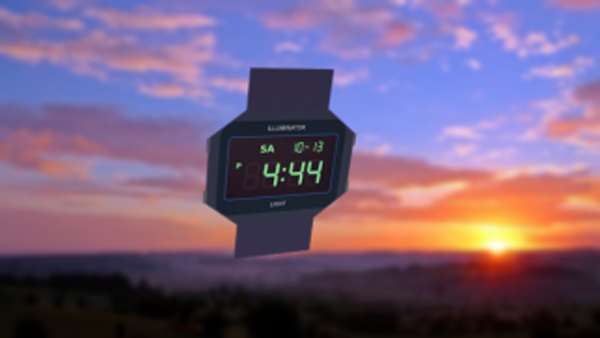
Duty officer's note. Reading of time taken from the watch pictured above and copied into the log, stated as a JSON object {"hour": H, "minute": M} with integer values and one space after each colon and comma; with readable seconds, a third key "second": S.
{"hour": 4, "minute": 44}
